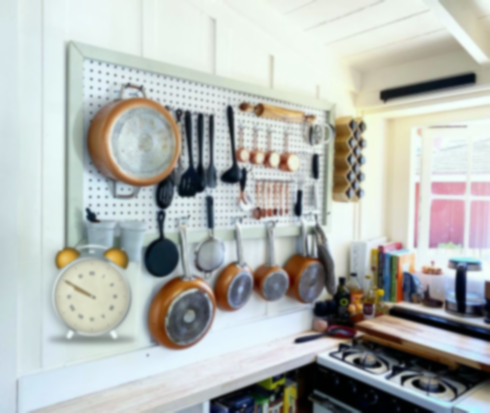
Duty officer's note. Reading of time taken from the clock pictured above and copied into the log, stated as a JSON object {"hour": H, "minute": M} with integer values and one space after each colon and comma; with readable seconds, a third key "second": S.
{"hour": 9, "minute": 50}
